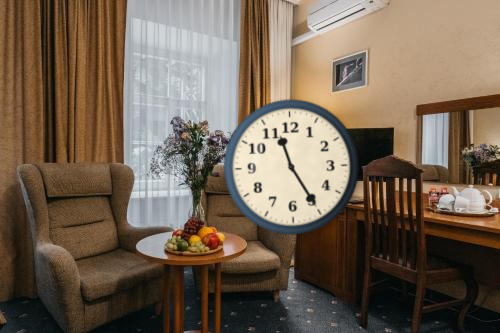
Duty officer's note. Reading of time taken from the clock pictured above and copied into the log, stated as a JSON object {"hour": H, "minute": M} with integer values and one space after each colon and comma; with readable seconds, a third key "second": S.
{"hour": 11, "minute": 25}
